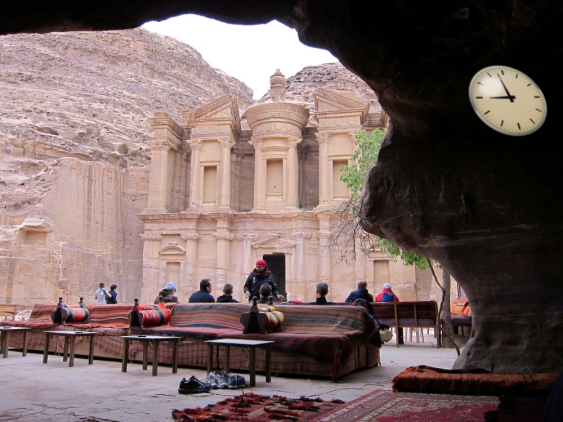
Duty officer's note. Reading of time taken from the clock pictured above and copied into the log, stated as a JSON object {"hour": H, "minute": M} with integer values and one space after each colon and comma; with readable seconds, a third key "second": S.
{"hour": 8, "minute": 58}
